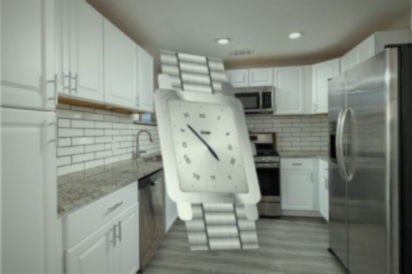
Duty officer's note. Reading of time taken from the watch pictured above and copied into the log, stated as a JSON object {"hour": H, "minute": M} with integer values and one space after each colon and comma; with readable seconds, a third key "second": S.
{"hour": 4, "minute": 53}
